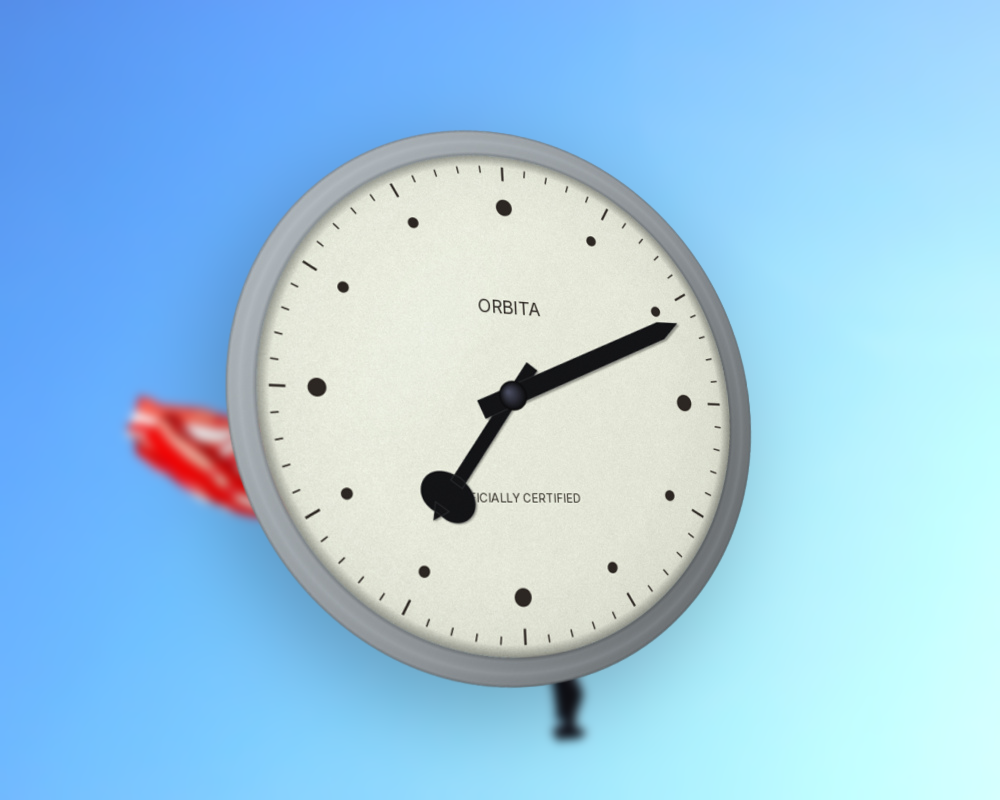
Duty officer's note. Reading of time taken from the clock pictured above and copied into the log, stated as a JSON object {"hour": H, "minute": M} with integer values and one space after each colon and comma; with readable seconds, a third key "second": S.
{"hour": 7, "minute": 11}
